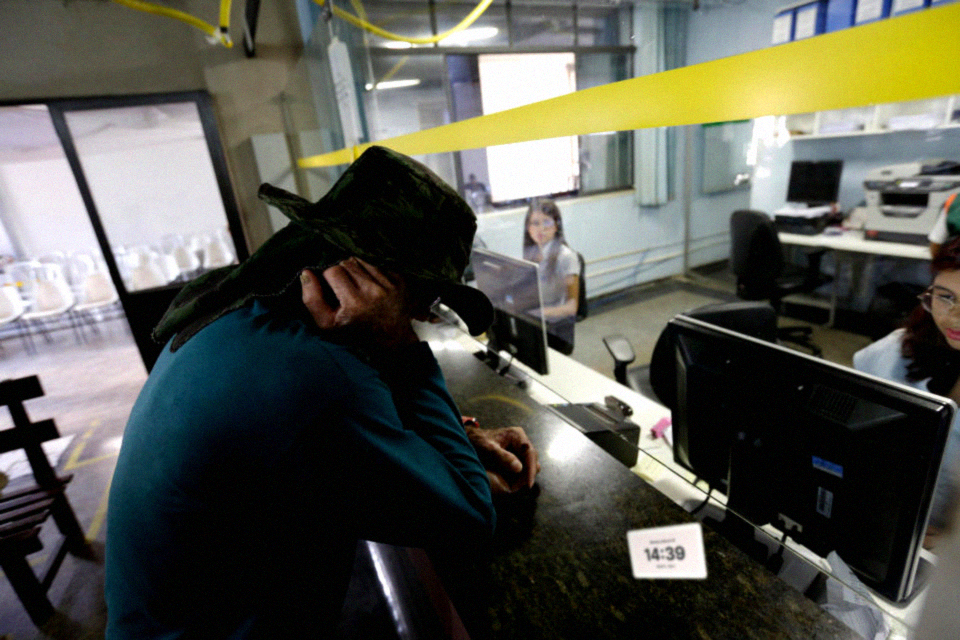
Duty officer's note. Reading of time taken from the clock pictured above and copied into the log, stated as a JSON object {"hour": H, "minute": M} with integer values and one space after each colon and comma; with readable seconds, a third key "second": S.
{"hour": 14, "minute": 39}
